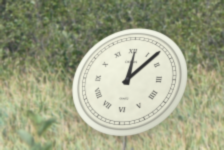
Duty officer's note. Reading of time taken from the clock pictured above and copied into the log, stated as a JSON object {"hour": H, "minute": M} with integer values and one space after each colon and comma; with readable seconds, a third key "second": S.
{"hour": 12, "minute": 7}
